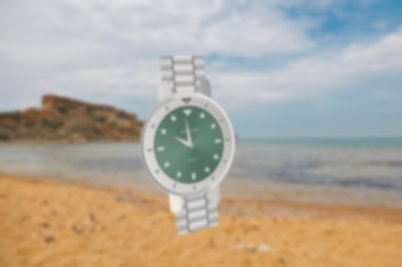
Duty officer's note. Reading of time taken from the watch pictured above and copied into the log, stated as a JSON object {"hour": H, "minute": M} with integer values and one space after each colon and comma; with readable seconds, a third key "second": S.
{"hour": 9, "minute": 59}
